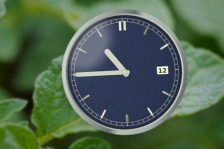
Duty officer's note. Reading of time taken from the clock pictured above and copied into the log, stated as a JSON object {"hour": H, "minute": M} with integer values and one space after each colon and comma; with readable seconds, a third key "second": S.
{"hour": 10, "minute": 45}
